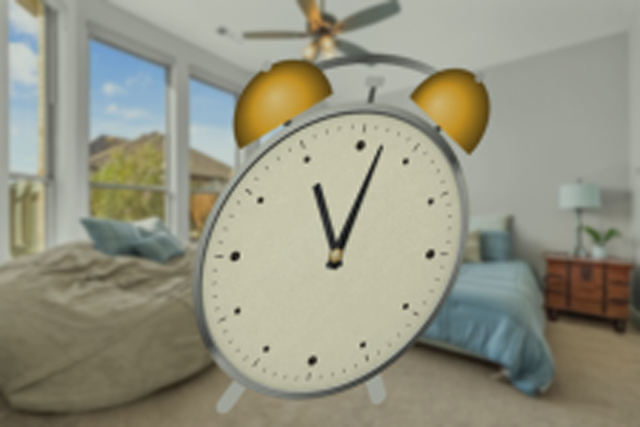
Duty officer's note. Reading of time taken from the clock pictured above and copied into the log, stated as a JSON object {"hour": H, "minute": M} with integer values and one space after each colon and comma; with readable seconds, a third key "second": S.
{"hour": 11, "minute": 2}
